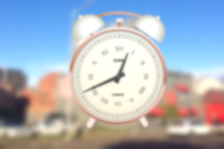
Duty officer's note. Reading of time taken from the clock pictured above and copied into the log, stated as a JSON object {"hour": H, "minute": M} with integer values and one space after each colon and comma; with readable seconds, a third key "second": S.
{"hour": 12, "minute": 41}
